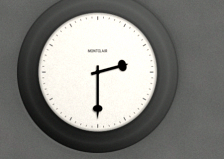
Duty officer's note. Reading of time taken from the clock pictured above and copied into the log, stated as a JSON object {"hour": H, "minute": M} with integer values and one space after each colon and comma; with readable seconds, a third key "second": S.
{"hour": 2, "minute": 30}
